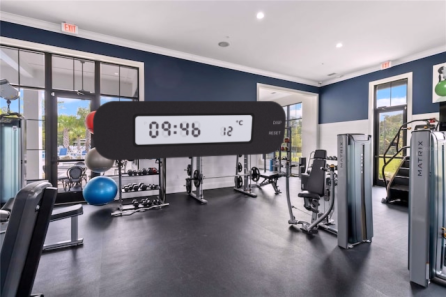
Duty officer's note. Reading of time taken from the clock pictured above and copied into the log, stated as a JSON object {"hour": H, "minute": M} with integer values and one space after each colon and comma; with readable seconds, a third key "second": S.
{"hour": 9, "minute": 46}
